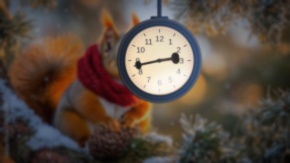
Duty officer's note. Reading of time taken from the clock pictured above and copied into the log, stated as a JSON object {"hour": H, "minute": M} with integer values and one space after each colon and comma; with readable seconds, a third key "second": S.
{"hour": 2, "minute": 43}
